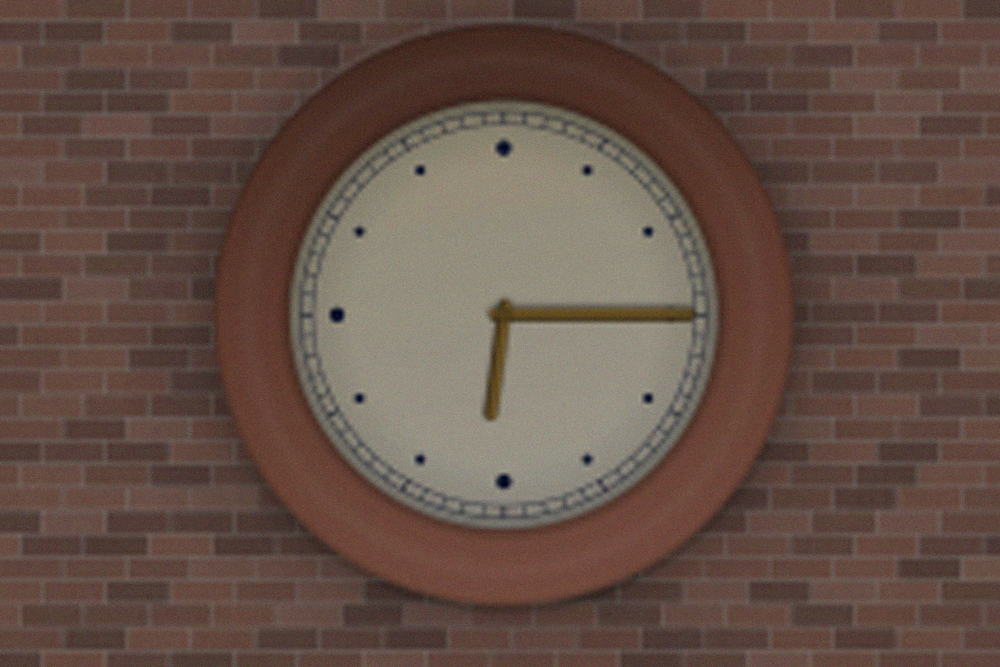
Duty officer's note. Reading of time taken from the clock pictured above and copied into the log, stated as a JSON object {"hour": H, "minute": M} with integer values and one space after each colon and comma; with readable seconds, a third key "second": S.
{"hour": 6, "minute": 15}
